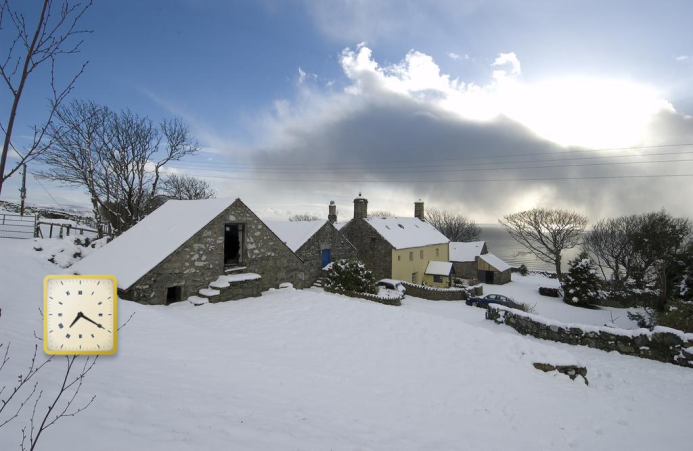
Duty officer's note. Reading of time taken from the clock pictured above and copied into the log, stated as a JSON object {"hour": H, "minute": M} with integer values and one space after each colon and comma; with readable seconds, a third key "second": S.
{"hour": 7, "minute": 20}
